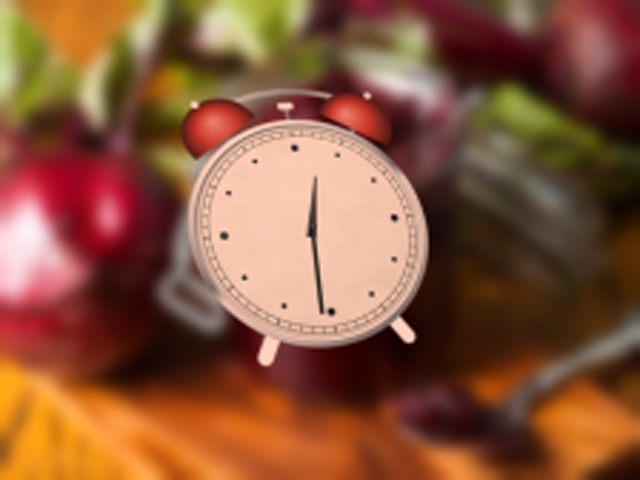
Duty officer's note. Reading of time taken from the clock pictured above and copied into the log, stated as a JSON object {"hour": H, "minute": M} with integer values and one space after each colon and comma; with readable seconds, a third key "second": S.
{"hour": 12, "minute": 31}
